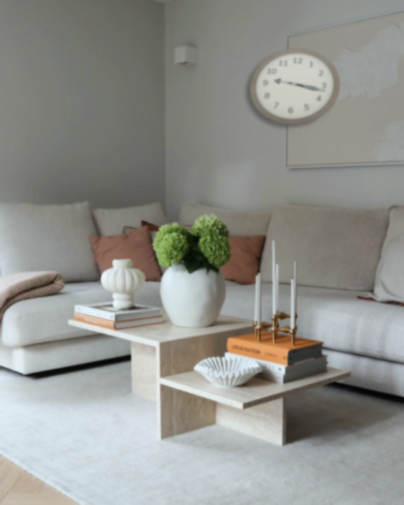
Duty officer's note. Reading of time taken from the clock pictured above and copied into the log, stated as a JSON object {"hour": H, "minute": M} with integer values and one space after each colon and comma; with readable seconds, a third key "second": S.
{"hour": 9, "minute": 17}
